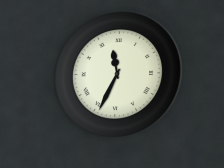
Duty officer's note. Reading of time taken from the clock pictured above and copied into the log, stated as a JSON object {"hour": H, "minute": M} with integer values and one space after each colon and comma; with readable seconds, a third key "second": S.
{"hour": 11, "minute": 34}
